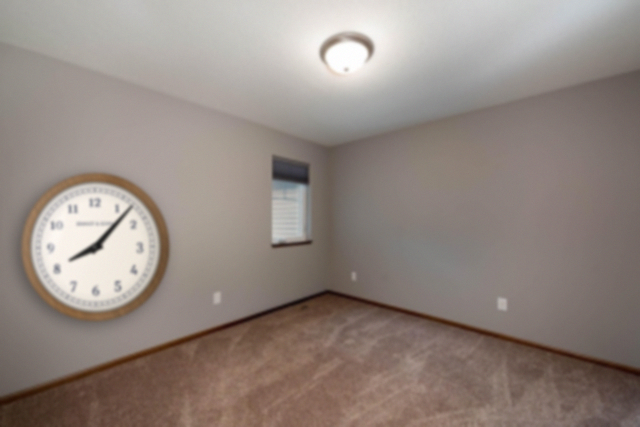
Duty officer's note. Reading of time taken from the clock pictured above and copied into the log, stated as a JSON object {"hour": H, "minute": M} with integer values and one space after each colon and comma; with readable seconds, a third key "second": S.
{"hour": 8, "minute": 7}
